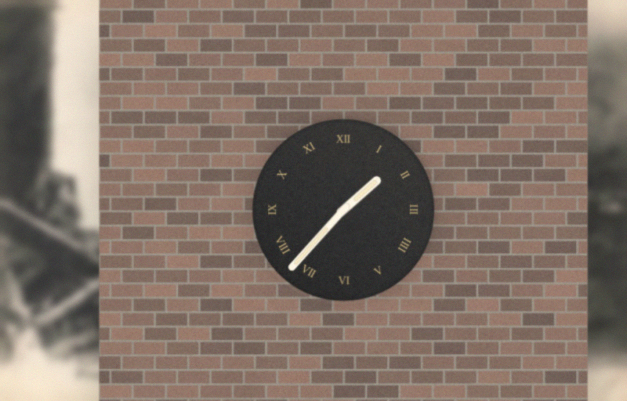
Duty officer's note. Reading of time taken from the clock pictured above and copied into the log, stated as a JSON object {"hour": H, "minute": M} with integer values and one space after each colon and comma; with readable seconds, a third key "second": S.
{"hour": 1, "minute": 37}
